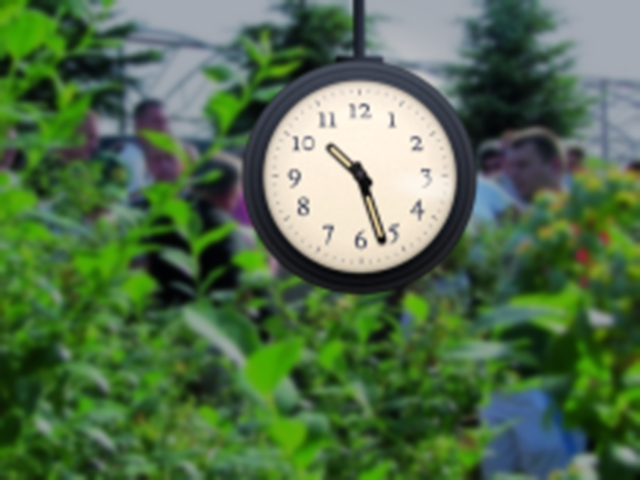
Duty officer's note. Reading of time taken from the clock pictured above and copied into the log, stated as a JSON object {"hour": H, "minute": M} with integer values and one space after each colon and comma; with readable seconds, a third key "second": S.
{"hour": 10, "minute": 27}
